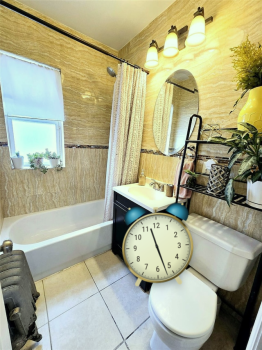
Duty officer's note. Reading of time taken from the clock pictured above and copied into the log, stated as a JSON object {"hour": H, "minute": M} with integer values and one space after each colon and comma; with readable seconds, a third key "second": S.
{"hour": 11, "minute": 27}
